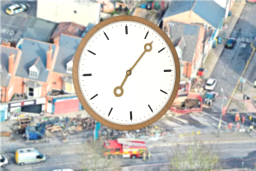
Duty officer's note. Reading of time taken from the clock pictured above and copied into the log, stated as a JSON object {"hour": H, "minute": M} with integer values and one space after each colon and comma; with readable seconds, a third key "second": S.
{"hour": 7, "minute": 7}
